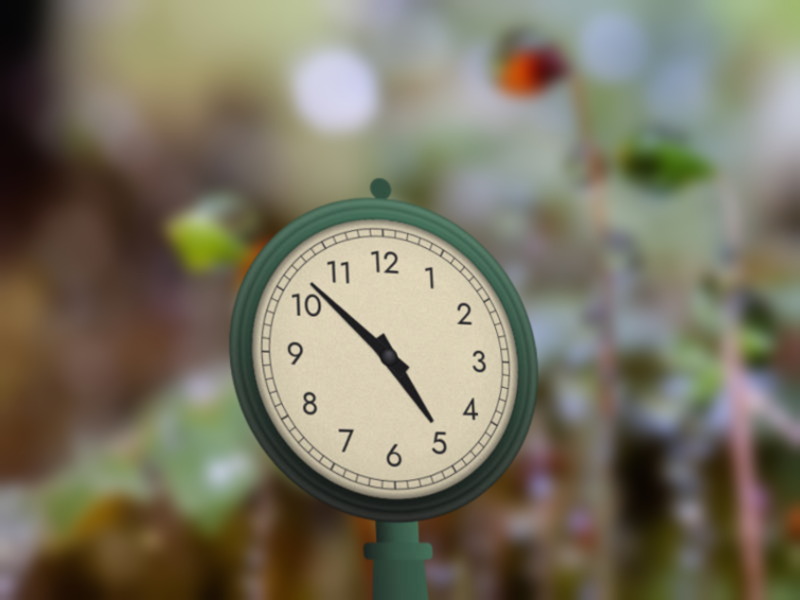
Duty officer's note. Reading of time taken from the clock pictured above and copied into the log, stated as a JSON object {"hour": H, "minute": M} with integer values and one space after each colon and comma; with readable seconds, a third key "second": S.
{"hour": 4, "minute": 52}
